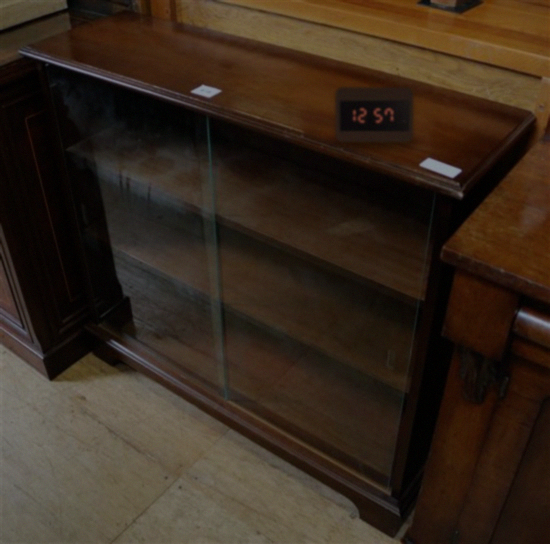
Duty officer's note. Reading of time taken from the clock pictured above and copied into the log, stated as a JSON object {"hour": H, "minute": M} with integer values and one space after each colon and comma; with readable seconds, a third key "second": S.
{"hour": 12, "minute": 57}
